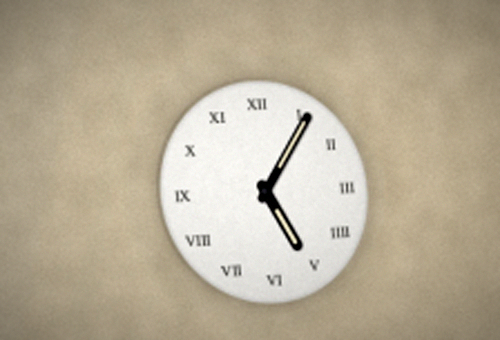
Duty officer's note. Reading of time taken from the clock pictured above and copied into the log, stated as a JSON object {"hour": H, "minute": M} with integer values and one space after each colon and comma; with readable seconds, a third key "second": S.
{"hour": 5, "minute": 6}
